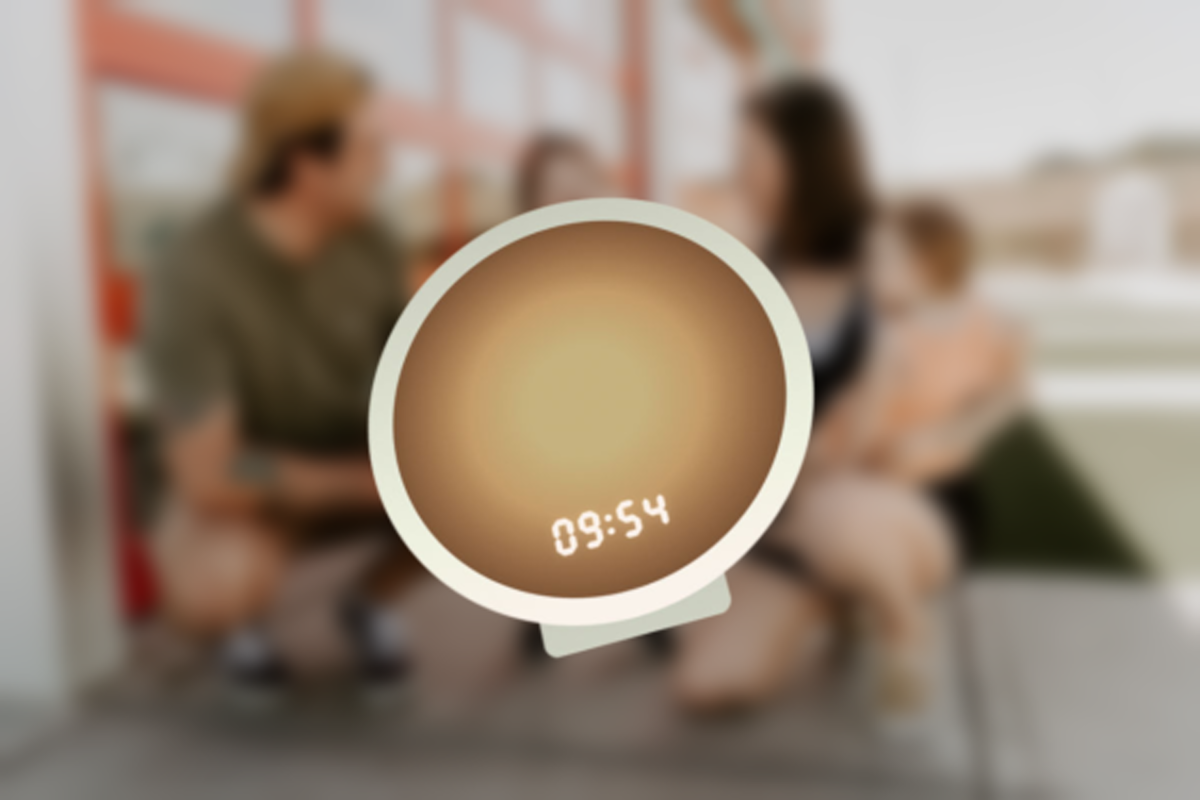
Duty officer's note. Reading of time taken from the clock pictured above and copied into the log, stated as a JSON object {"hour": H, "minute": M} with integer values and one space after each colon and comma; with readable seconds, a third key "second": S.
{"hour": 9, "minute": 54}
